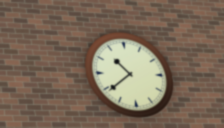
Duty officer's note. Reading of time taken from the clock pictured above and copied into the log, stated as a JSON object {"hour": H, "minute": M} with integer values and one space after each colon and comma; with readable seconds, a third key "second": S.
{"hour": 10, "minute": 39}
